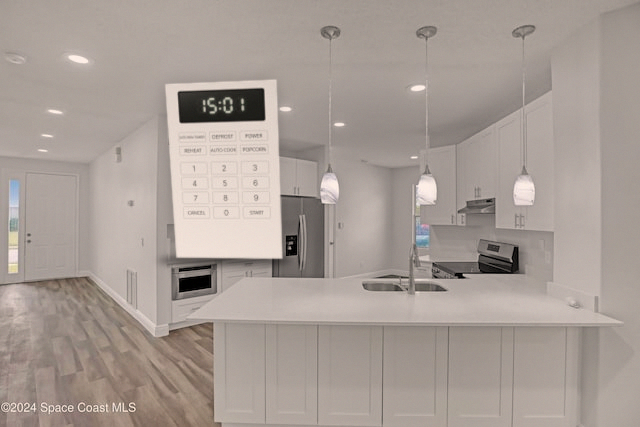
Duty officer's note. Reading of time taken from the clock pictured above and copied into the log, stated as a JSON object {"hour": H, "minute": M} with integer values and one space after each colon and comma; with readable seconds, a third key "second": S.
{"hour": 15, "minute": 1}
